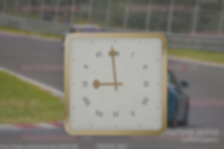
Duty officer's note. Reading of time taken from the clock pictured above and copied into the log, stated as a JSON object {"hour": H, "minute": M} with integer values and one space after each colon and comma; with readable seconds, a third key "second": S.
{"hour": 8, "minute": 59}
